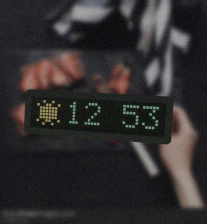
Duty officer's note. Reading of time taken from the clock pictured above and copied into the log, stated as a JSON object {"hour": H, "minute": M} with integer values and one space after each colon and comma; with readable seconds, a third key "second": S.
{"hour": 12, "minute": 53}
